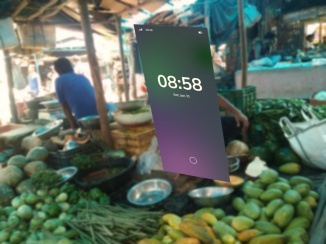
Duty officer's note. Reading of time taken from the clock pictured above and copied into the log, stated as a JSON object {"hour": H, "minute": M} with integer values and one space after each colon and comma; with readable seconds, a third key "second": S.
{"hour": 8, "minute": 58}
